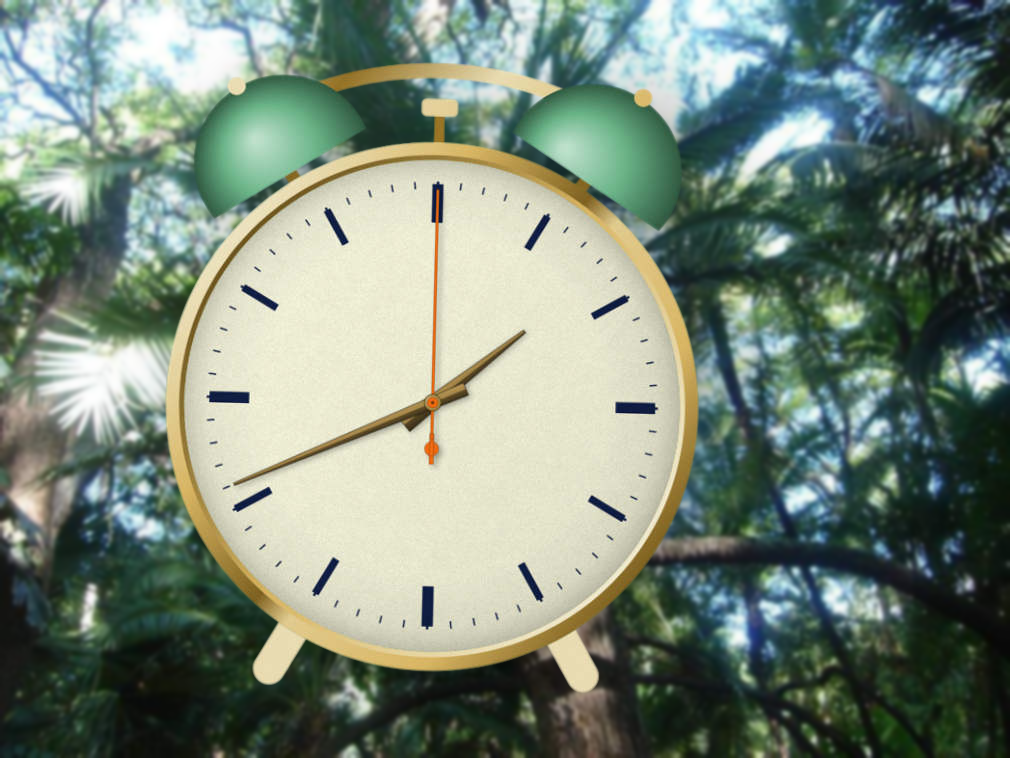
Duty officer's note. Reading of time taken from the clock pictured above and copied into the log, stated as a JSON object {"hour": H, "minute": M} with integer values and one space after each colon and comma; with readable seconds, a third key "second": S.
{"hour": 1, "minute": 41, "second": 0}
